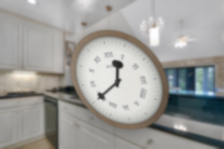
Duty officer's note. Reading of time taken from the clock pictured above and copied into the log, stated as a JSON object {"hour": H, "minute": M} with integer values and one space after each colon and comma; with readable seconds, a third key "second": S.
{"hour": 12, "minute": 40}
